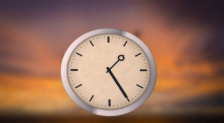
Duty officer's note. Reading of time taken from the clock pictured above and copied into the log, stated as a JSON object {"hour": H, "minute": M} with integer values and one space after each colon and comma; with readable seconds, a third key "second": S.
{"hour": 1, "minute": 25}
